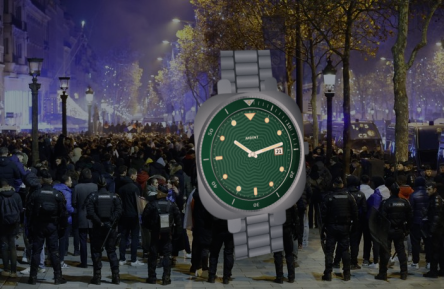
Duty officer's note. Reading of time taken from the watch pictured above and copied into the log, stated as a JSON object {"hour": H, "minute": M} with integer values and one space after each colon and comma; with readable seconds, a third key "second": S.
{"hour": 10, "minute": 13}
